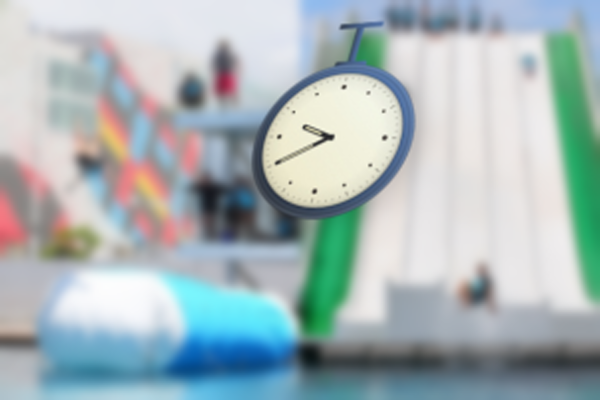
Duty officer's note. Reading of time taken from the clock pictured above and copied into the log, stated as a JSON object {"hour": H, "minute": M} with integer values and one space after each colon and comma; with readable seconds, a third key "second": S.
{"hour": 9, "minute": 40}
